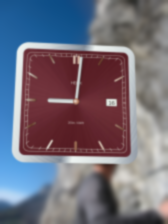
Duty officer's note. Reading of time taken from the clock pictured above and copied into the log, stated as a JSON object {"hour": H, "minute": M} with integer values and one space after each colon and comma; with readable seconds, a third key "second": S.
{"hour": 9, "minute": 1}
